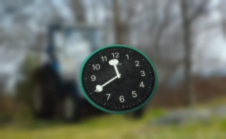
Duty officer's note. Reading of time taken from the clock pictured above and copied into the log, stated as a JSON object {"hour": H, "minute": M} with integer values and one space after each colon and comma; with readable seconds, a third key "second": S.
{"hour": 11, "minute": 40}
